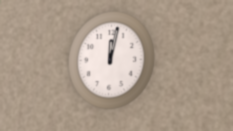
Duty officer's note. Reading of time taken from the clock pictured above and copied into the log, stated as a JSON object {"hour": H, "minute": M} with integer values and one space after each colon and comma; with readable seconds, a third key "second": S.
{"hour": 12, "minute": 2}
